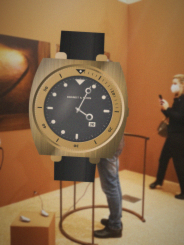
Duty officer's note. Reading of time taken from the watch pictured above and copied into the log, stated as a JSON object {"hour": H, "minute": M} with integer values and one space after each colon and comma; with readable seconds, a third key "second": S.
{"hour": 4, "minute": 4}
